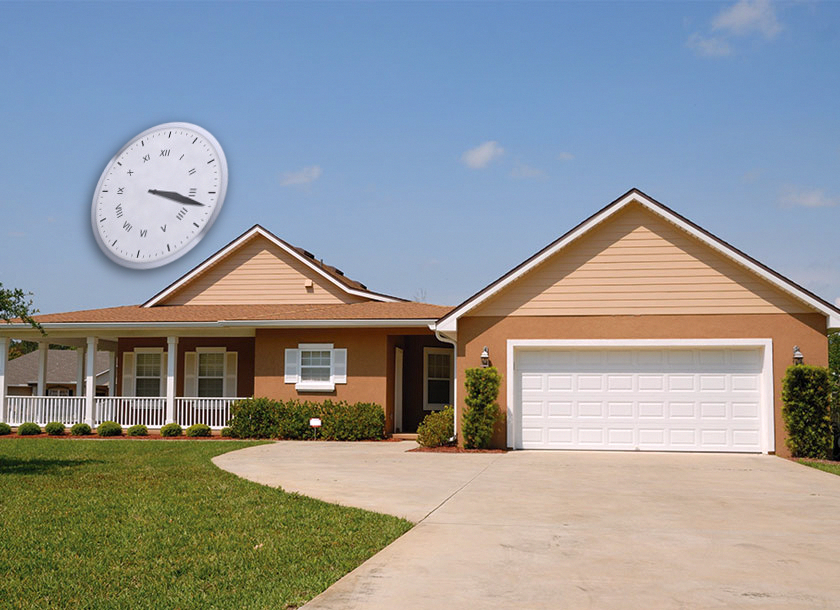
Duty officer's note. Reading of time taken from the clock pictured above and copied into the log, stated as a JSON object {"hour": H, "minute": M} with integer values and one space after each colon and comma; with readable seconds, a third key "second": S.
{"hour": 3, "minute": 17}
